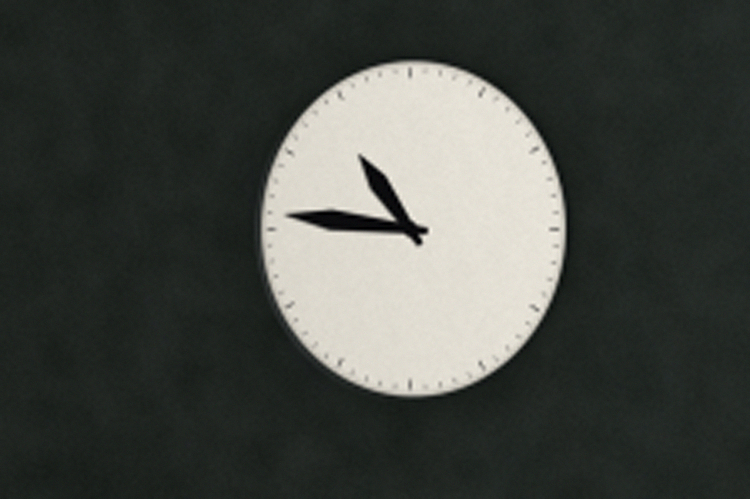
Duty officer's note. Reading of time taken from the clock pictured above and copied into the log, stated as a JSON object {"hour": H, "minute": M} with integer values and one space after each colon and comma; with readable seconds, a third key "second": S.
{"hour": 10, "minute": 46}
